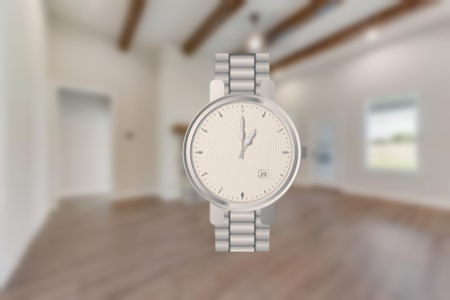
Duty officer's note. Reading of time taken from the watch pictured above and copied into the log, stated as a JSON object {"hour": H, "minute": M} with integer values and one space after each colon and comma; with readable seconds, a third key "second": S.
{"hour": 1, "minute": 0}
